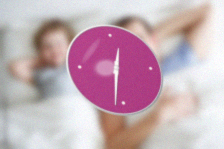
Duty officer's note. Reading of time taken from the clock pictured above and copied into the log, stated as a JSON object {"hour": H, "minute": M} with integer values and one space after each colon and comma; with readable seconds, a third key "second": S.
{"hour": 12, "minute": 32}
